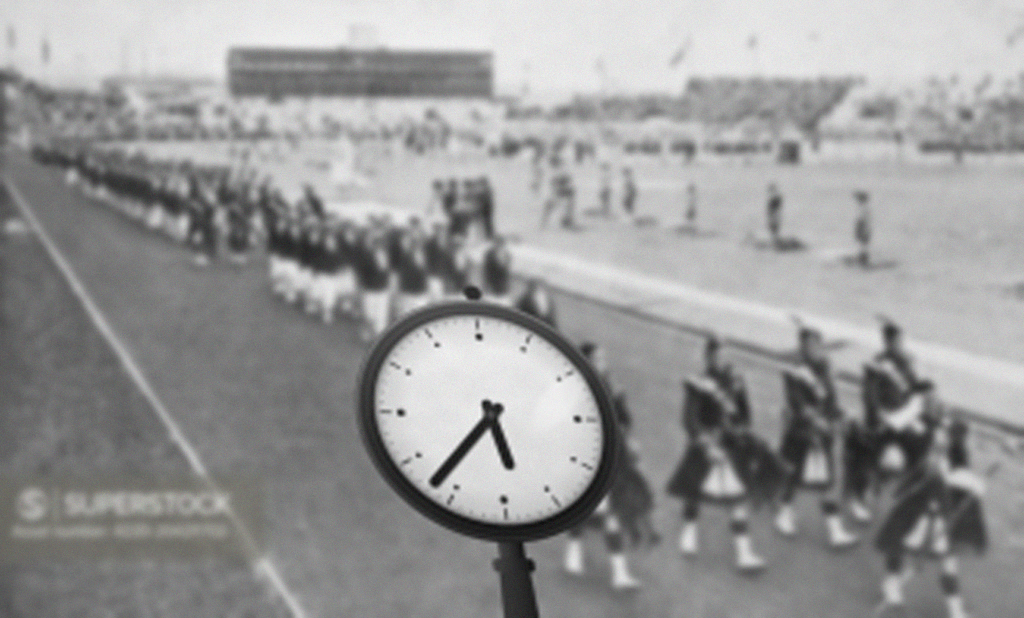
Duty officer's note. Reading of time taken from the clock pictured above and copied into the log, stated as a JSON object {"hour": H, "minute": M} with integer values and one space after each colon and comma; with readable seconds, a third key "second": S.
{"hour": 5, "minute": 37}
